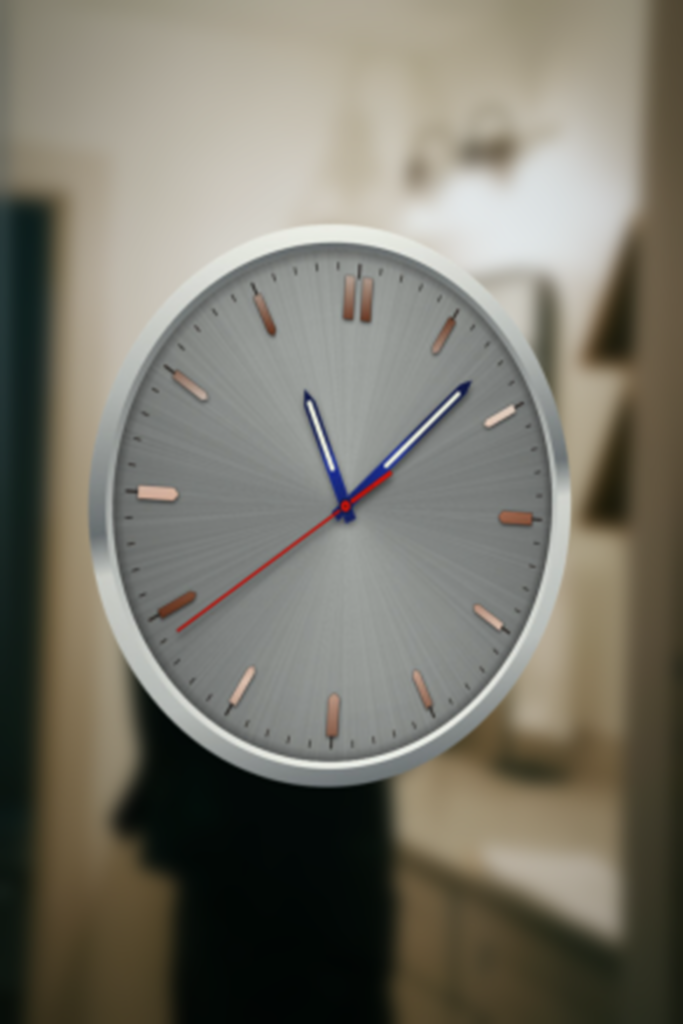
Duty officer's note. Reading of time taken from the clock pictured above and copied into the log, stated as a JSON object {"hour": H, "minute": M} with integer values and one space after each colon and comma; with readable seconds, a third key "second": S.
{"hour": 11, "minute": 7, "second": 39}
